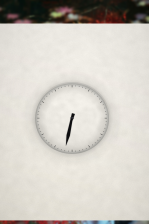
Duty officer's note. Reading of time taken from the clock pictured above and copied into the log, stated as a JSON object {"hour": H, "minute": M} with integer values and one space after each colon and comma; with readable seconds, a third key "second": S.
{"hour": 6, "minute": 32}
